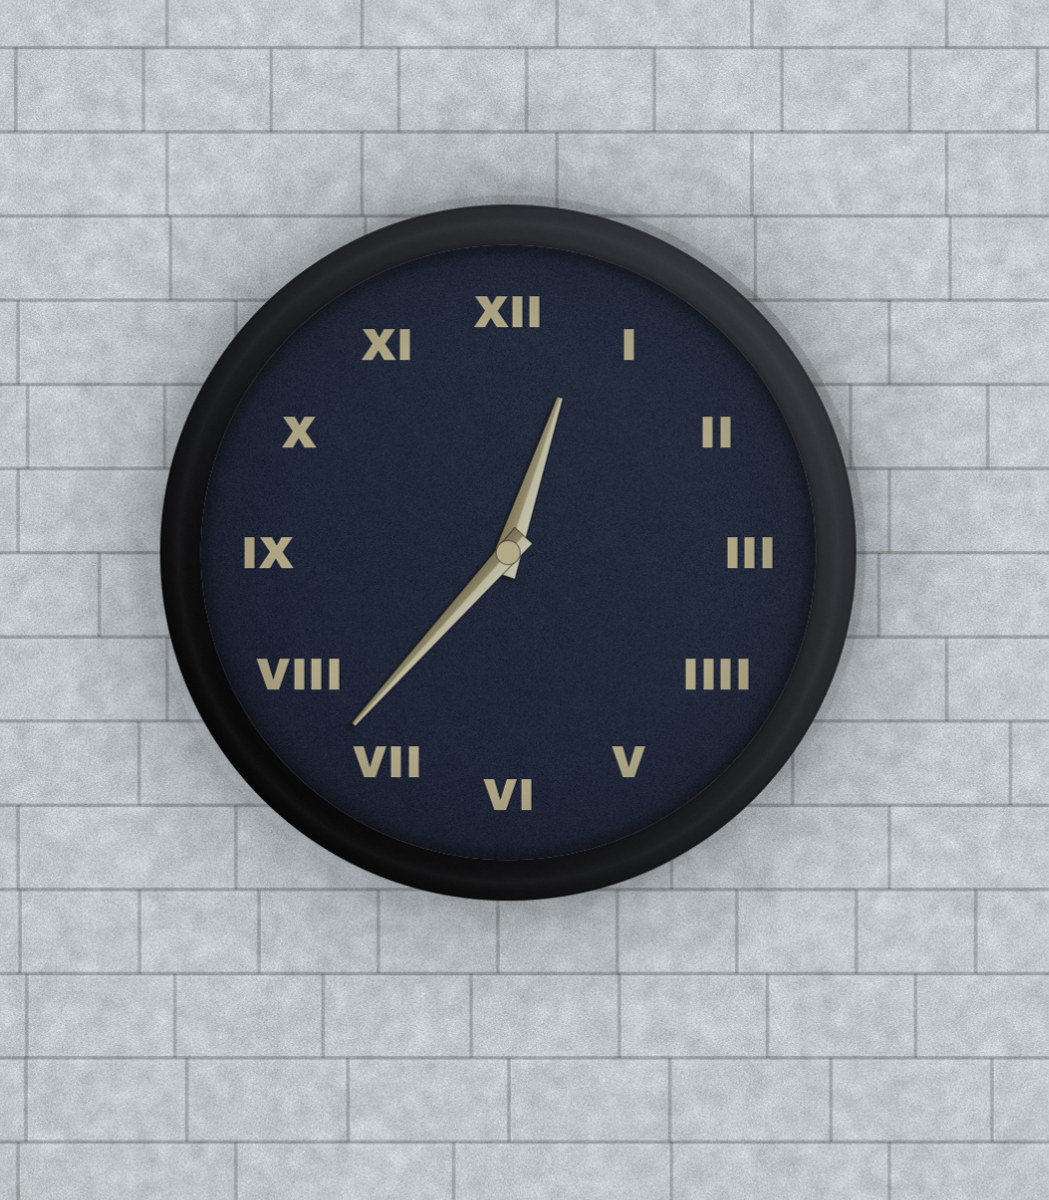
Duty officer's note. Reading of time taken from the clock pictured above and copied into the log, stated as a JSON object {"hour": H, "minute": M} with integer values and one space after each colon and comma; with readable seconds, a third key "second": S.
{"hour": 12, "minute": 37}
